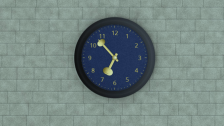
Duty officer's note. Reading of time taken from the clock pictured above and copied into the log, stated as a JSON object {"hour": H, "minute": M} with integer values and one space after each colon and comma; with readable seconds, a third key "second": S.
{"hour": 6, "minute": 53}
